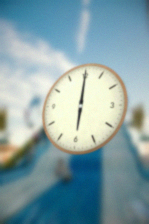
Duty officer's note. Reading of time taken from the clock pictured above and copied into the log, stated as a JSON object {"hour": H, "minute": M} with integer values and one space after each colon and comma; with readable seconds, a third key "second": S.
{"hour": 6, "minute": 0}
